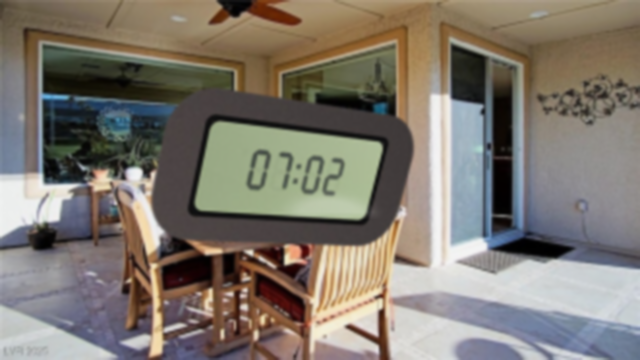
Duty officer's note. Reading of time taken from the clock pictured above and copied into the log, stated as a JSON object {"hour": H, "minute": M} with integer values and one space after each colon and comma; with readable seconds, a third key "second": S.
{"hour": 7, "minute": 2}
